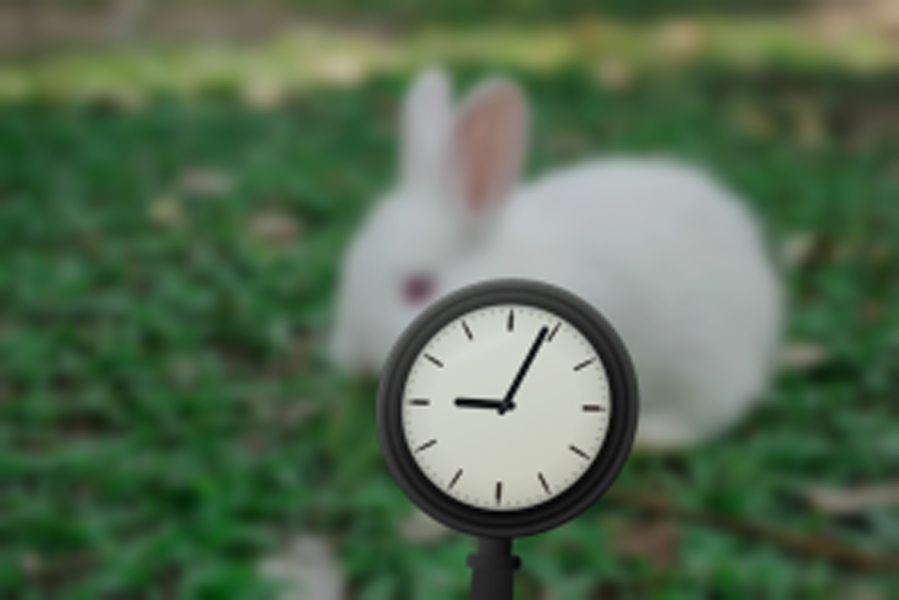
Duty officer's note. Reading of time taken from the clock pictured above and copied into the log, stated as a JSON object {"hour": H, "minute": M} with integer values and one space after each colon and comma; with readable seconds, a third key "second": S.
{"hour": 9, "minute": 4}
